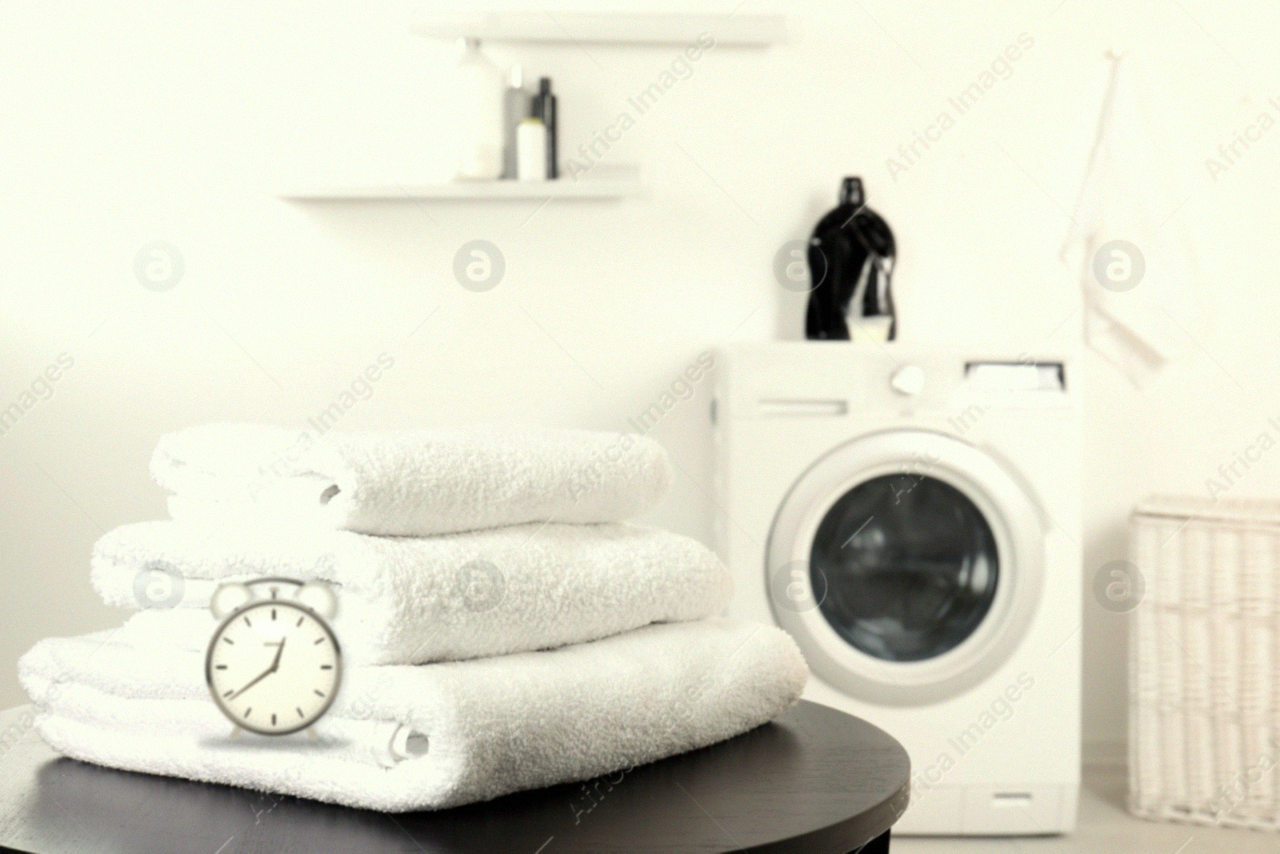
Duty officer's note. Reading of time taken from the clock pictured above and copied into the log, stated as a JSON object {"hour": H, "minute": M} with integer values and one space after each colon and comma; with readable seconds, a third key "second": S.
{"hour": 12, "minute": 39}
